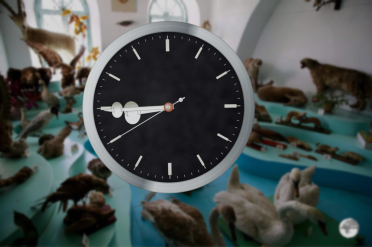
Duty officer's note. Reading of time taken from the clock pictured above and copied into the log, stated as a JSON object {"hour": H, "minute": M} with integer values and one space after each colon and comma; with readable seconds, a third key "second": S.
{"hour": 8, "minute": 44, "second": 40}
